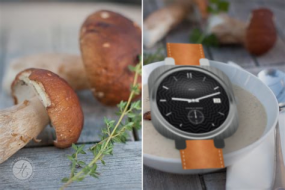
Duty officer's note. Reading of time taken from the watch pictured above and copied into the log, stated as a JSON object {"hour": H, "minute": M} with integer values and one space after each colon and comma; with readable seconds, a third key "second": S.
{"hour": 9, "minute": 12}
